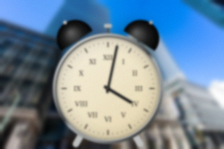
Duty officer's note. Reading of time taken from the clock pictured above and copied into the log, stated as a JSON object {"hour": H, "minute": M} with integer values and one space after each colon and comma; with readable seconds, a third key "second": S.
{"hour": 4, "minute": 2}
